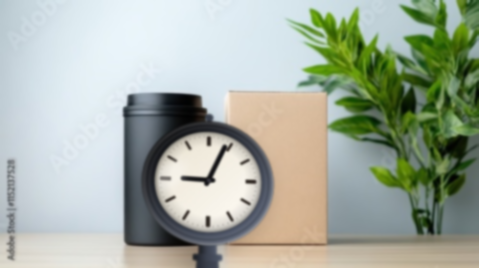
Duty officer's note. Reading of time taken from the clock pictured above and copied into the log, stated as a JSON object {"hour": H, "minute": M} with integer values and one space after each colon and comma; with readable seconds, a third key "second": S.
{"hour": 9, "minute": 4}
